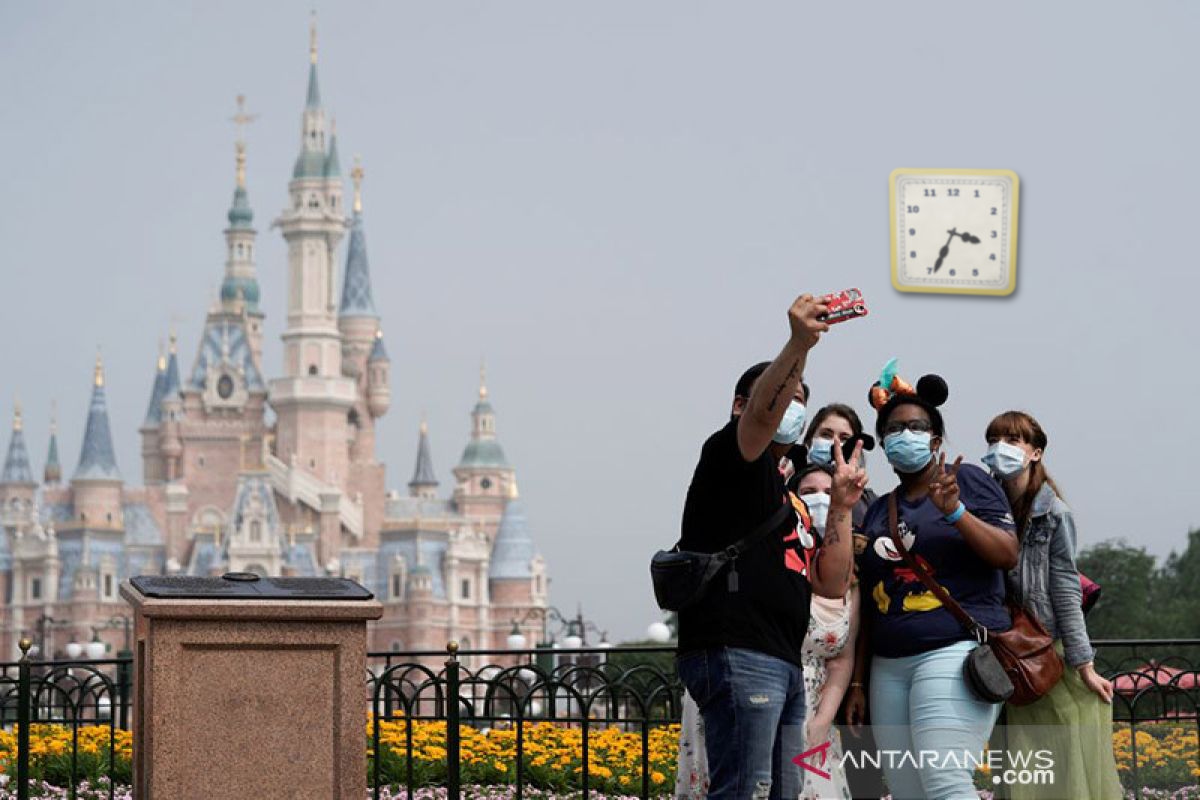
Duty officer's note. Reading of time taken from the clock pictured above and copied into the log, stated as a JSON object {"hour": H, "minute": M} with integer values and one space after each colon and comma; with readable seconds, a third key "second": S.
{"hour": 3, "minute": 34}
